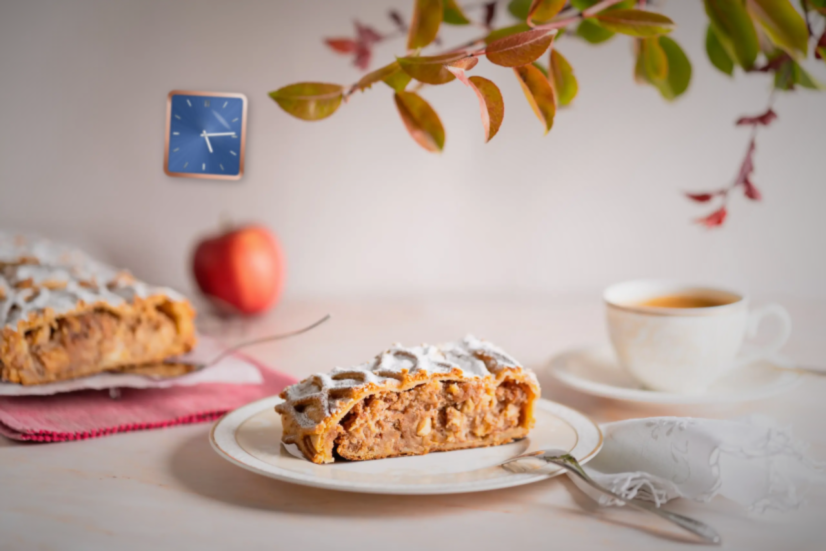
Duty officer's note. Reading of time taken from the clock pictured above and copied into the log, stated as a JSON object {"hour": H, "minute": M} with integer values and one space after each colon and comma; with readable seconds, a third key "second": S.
{"hour": 5, "minute": 14}
